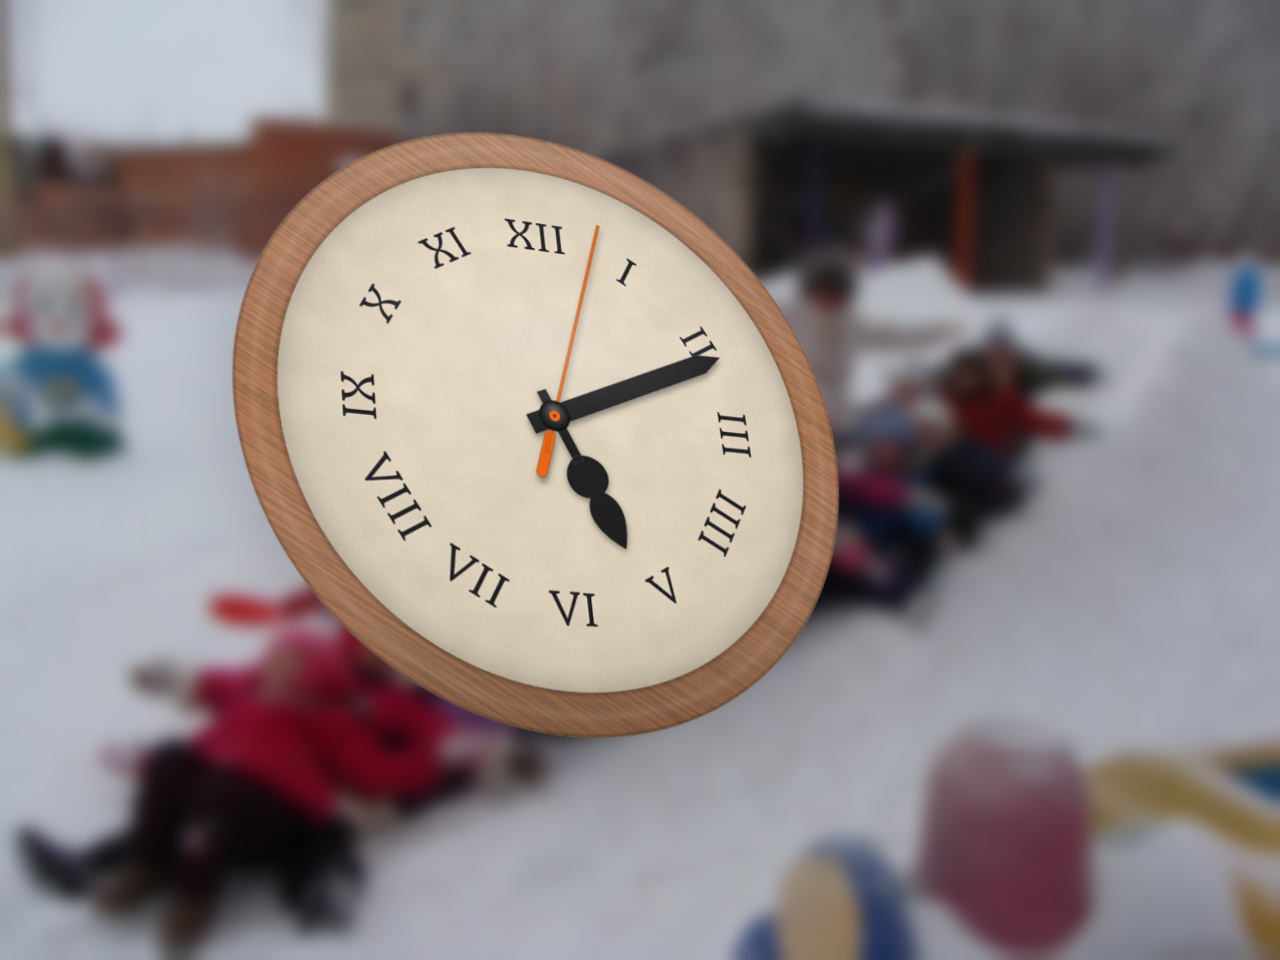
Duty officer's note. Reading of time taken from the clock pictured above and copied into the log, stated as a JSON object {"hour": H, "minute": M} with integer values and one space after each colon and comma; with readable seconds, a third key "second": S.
{"hour": 5, "minute": 11, "second": 3}
